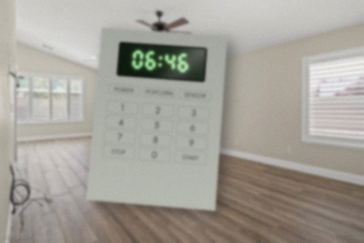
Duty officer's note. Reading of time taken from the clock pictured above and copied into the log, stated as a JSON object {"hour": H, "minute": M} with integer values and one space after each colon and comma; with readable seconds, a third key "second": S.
{"hour": 6, "minute": 46}
